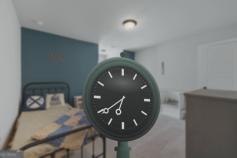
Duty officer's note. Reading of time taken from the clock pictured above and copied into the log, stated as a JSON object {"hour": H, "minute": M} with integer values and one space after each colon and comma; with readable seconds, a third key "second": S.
{"hour": 6, "minute": 39}
